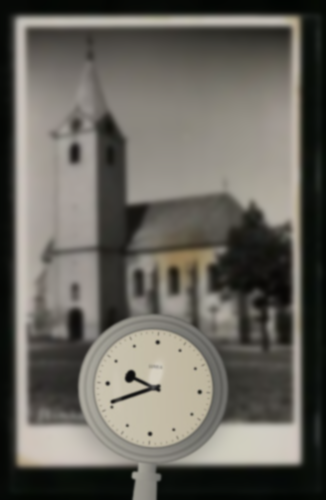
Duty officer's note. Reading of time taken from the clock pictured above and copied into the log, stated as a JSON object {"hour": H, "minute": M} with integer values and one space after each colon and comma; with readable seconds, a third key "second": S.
{"hour": 9, "minute": 41}
